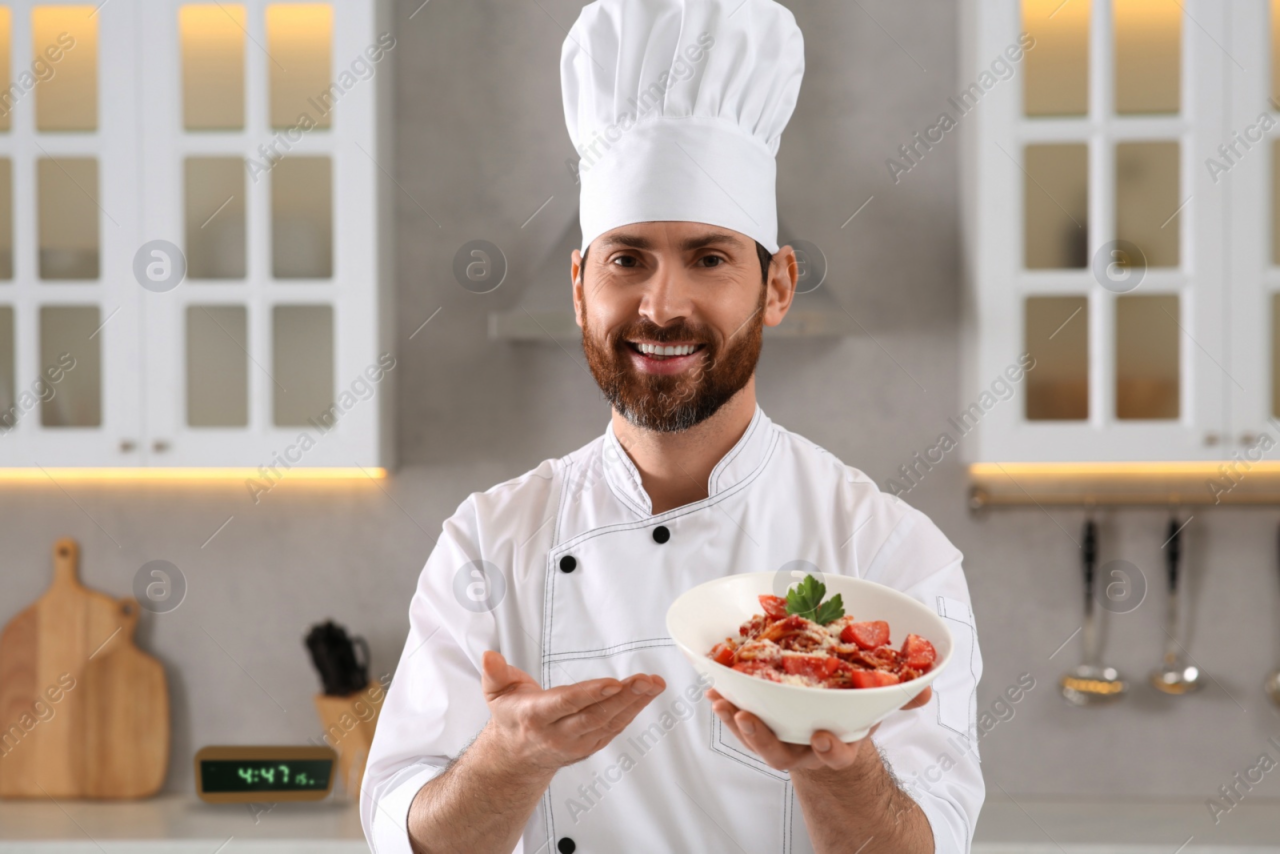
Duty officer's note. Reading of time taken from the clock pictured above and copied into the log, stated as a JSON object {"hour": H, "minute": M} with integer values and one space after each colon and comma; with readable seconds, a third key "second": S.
{"hour": 4, "minute": 47}
